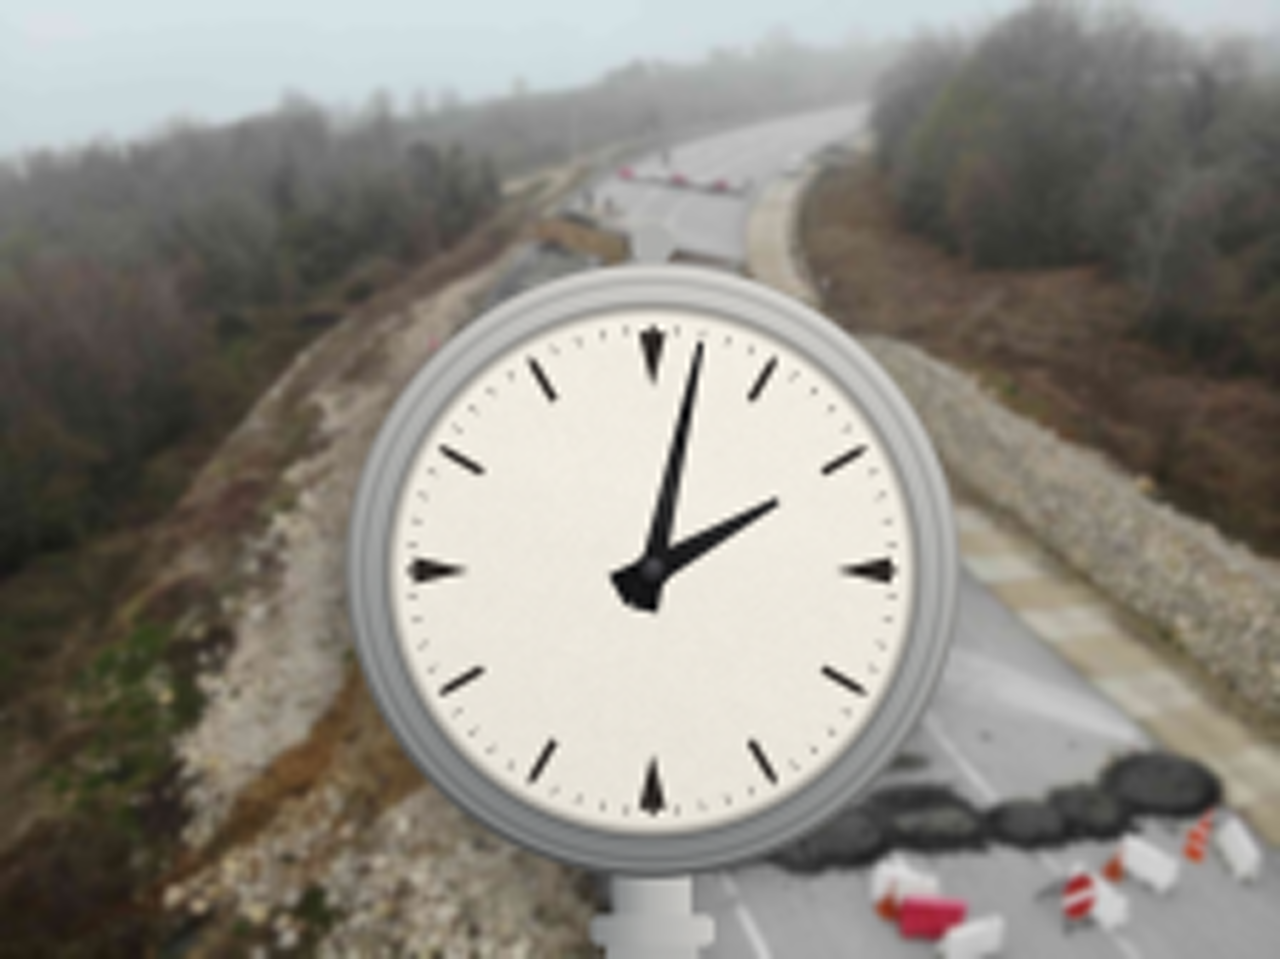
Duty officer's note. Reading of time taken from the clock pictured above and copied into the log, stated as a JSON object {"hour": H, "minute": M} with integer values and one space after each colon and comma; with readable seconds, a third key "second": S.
{"hour": 2, "minute": 2}
